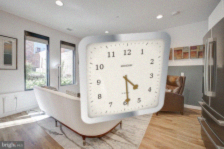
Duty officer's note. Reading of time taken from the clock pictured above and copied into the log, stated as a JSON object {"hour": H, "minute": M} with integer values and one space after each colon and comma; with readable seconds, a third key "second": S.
{"hour": 4, "minute": 29}
